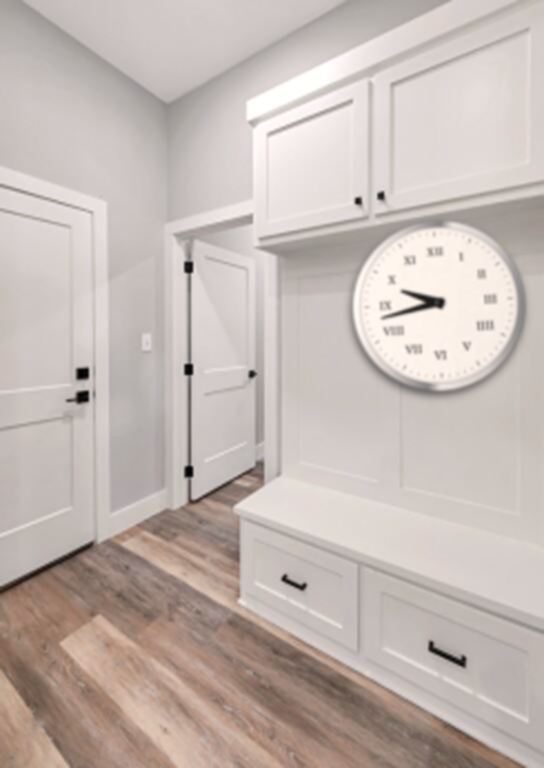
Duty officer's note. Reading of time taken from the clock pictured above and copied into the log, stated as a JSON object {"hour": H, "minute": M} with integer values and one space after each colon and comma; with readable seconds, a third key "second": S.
{"hour": 9, "minute": 43}
